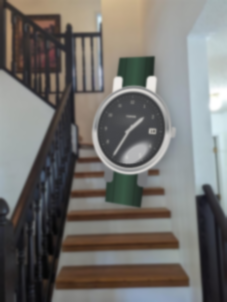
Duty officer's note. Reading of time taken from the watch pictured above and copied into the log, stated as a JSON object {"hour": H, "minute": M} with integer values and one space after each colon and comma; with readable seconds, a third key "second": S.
{"hour": 1, "minute": 35}
